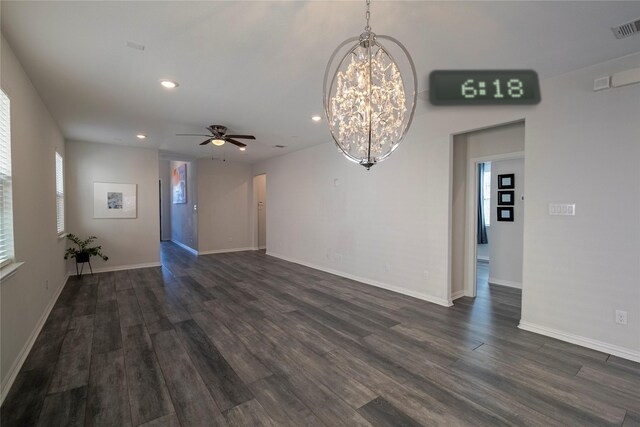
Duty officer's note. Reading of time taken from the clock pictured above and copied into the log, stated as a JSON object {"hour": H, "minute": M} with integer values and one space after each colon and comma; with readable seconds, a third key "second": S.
{"hour": 6, "minute": 18}
